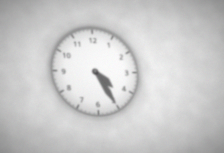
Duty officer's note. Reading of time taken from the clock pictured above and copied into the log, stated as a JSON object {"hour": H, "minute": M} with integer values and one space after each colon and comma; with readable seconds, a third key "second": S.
{"hour": 4, "minute": 25}
